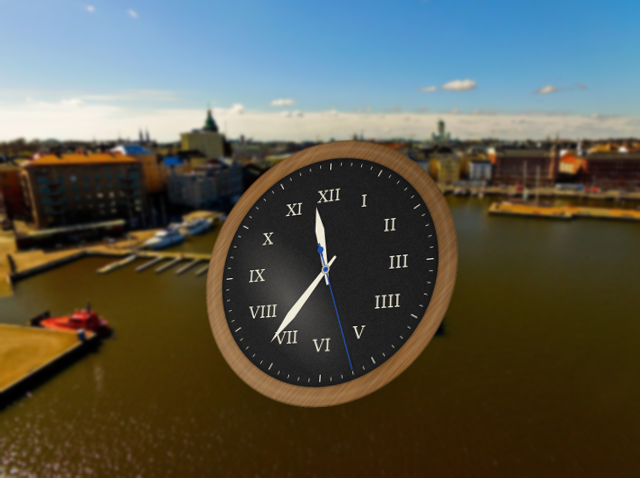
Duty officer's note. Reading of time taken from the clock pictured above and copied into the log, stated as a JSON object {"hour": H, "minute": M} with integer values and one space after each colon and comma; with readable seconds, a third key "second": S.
{"hour": 11, "minute": 36, "second": 27}
